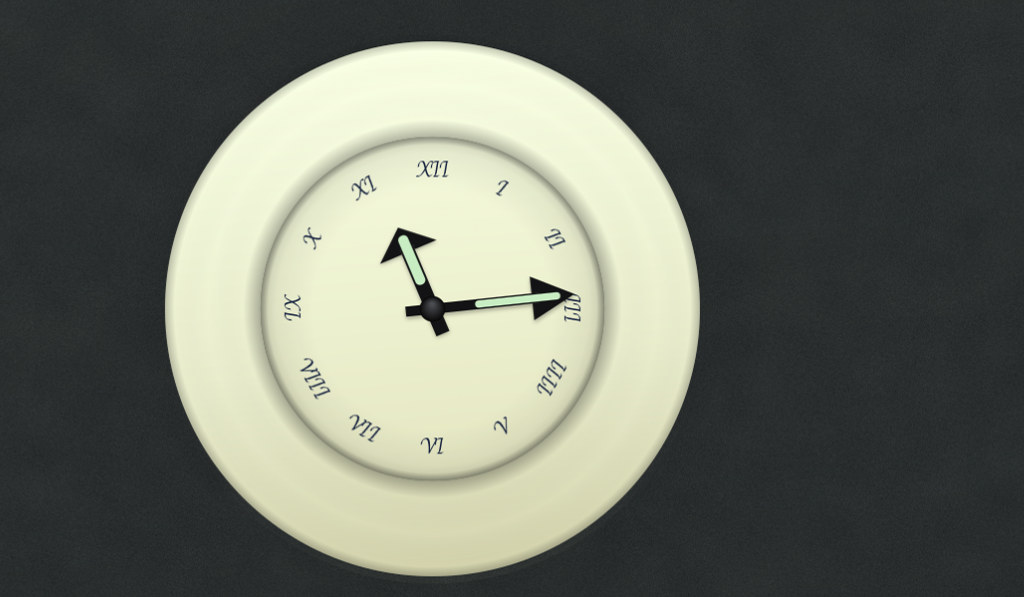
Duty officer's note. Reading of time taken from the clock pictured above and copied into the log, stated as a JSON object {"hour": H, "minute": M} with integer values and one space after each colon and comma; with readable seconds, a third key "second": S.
{"hour": 11, "minute": 14}
